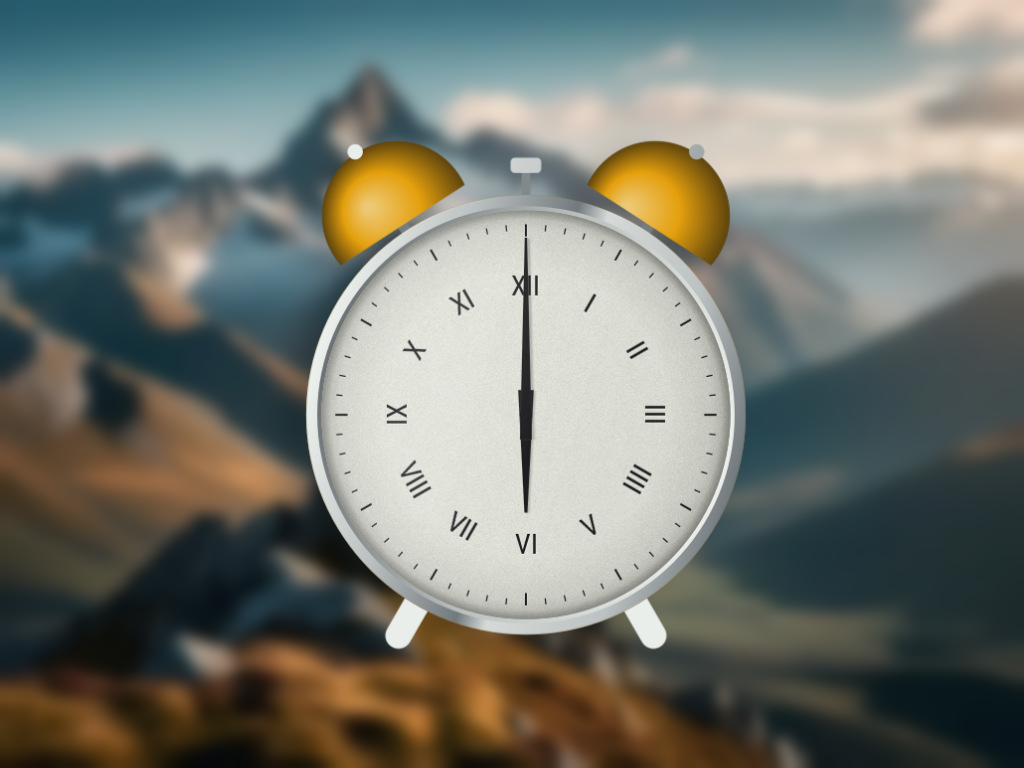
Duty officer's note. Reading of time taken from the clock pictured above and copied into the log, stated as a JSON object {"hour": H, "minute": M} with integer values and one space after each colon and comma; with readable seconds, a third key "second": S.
{"hour": 6, "minute": 0}
